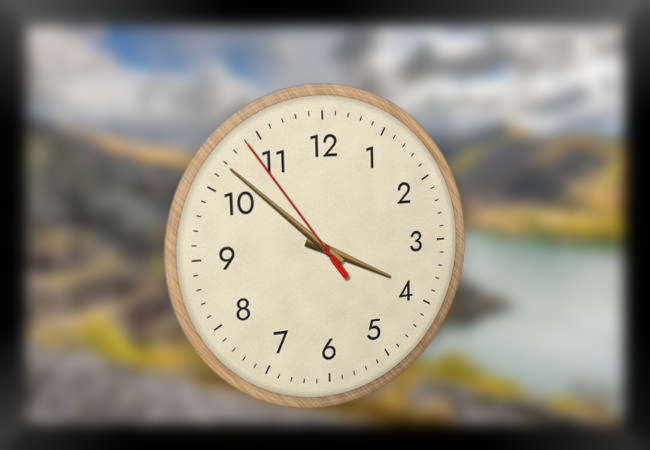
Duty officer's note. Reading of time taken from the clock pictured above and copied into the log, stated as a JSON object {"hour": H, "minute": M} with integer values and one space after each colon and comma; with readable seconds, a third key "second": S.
{"hour": 3, "minute": 51, "second": 54}
